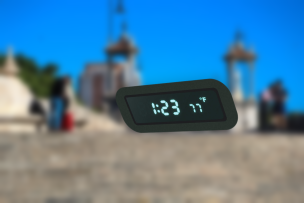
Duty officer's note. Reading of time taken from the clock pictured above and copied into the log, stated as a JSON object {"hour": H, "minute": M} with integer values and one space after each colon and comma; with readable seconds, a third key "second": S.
{"hour": 1, "minute": 23}
